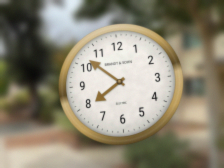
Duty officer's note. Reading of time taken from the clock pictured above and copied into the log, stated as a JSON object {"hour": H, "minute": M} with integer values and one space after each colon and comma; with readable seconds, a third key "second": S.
{"hour": 7, "minute": 52}
